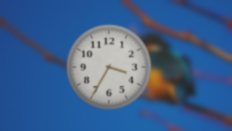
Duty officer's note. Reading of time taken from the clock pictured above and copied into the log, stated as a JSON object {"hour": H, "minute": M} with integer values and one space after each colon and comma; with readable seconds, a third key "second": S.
{"hour": 3, "minute": 35}
